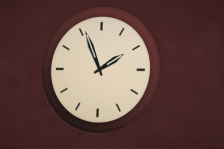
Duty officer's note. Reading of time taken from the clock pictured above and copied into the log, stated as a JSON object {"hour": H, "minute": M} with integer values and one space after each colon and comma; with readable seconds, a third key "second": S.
{"hour": 1, "minute": 56}
